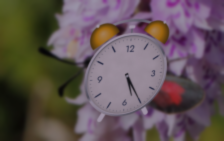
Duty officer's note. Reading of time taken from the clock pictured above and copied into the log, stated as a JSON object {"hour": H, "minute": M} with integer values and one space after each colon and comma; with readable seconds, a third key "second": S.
{"hour": 5, "minute": 25}
